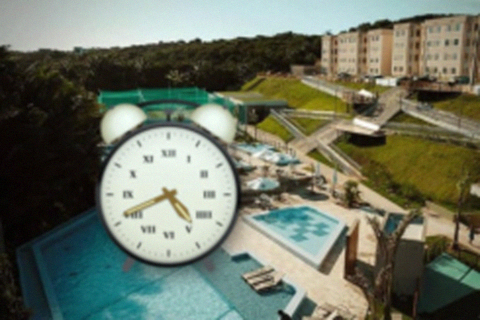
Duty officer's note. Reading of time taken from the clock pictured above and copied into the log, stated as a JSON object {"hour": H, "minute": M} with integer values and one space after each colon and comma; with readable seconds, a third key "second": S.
{"hour": 4, "minute": 41}
